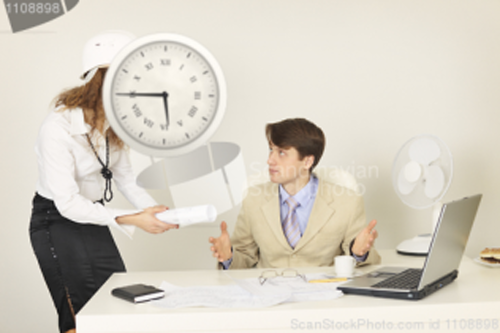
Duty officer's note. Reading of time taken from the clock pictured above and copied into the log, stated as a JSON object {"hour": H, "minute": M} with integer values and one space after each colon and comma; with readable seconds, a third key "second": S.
{"hour": 5, "minute": 45}
